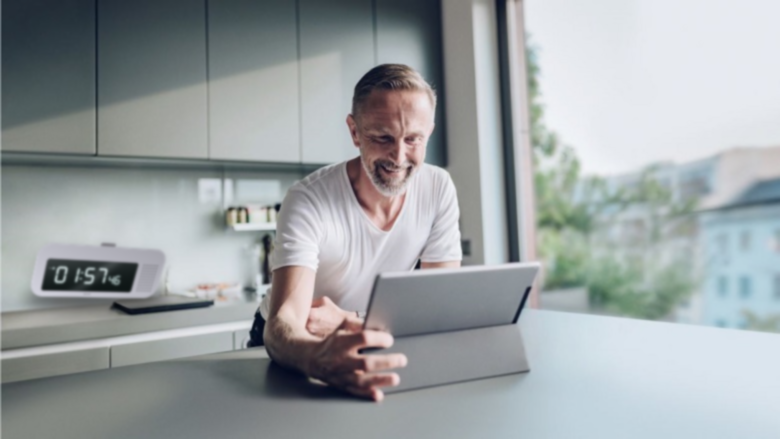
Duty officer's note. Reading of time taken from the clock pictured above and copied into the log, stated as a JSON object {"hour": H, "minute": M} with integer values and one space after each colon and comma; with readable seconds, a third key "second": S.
{"hour": 1, "minute": 57}
